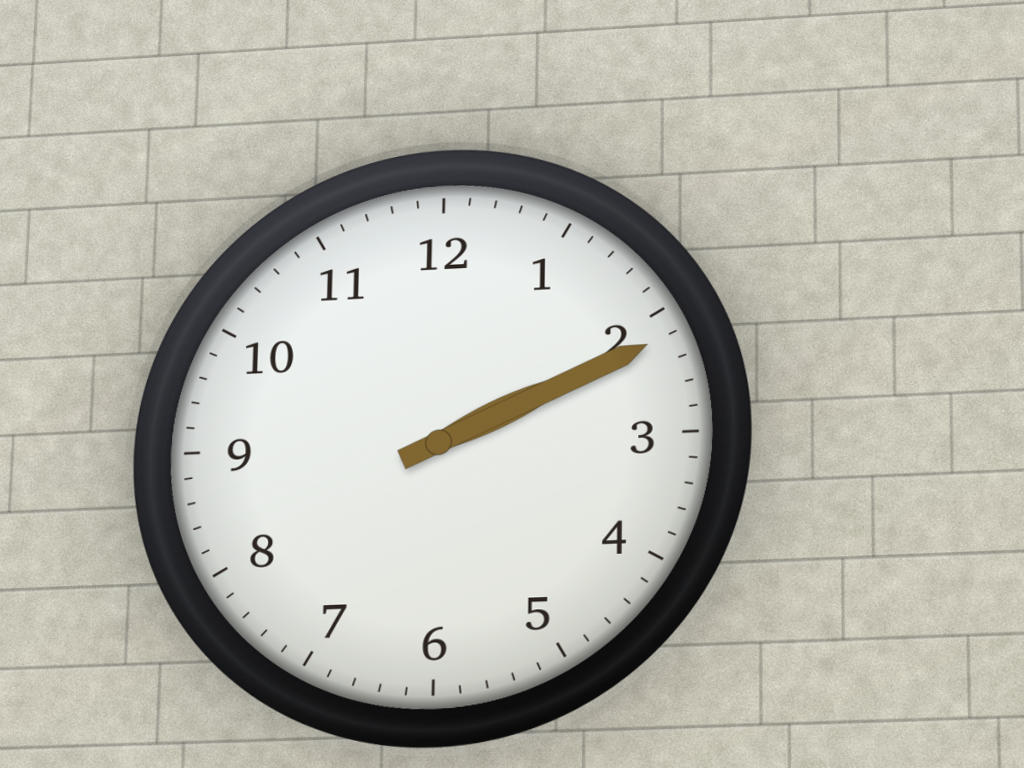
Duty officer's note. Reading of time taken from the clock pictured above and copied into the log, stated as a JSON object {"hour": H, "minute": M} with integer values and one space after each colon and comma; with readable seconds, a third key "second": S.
{"hour": 2, "minute": 11}
